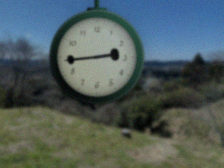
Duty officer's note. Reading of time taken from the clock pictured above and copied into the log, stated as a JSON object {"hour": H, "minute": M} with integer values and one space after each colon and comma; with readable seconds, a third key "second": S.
{"hour": 2, "minute": 44}
